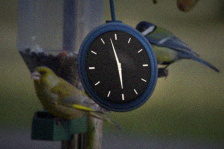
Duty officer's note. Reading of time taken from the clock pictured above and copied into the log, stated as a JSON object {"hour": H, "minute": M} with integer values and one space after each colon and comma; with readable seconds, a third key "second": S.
{"hour": 5, "minute": 58}
